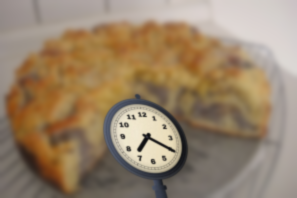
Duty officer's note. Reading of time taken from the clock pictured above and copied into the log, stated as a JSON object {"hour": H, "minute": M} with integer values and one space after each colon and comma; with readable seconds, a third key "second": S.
{"hour": 7, "minute": 20}
